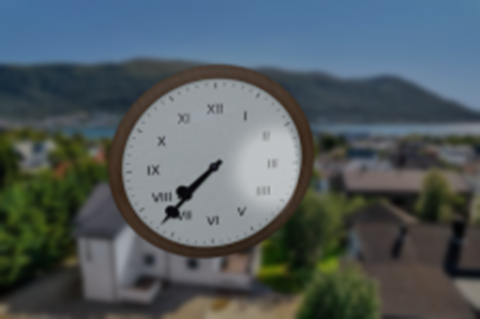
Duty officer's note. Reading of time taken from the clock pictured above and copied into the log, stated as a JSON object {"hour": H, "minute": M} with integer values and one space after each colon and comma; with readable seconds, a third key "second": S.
{"hour": 7, "minute": 37}
